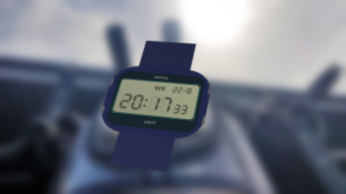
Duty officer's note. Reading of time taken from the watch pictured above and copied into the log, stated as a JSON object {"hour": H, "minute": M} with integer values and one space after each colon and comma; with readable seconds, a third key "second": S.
{"hour": 20, "minute": 17, "second": 33}
